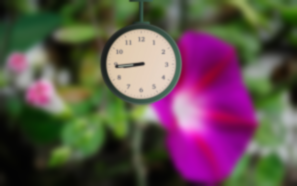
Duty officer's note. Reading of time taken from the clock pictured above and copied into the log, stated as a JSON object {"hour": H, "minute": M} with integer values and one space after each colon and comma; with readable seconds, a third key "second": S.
{"hour": 8, "minute": 44}
